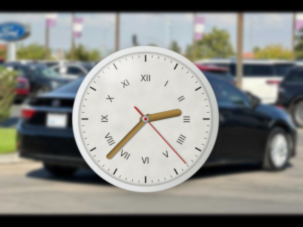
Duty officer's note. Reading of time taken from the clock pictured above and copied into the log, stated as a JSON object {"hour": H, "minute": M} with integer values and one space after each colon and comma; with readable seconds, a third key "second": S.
{"hour": 2, "minute": 37, "second": 23}
